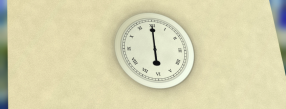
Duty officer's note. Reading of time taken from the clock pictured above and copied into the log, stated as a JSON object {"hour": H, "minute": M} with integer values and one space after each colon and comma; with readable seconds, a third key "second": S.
{"hour": 6, "minute": 0}
